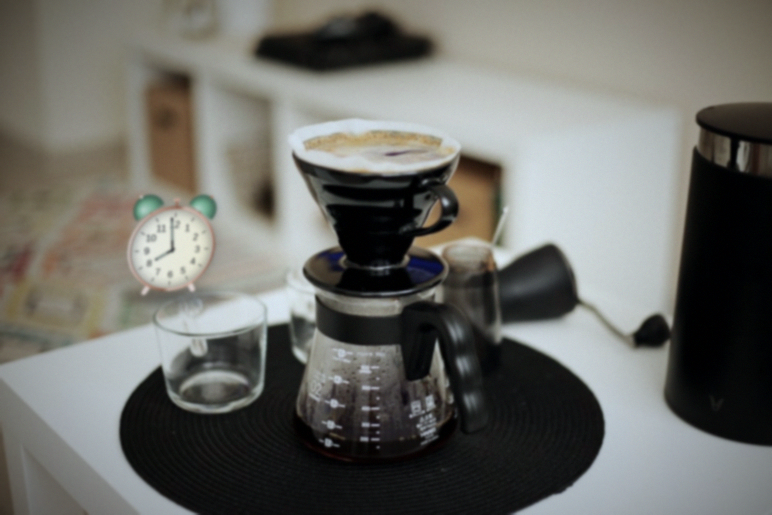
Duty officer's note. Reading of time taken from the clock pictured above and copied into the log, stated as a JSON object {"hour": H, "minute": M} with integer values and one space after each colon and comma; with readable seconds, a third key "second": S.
{"hour": 7, "minute": 59}
